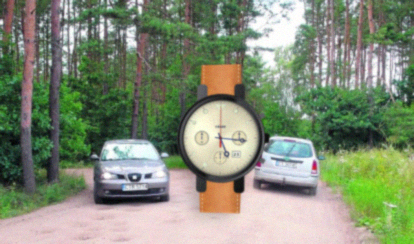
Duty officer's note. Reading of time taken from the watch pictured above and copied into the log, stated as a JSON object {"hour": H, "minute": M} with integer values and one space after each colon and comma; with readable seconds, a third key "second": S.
{"hour": 5, "minute": 16}
